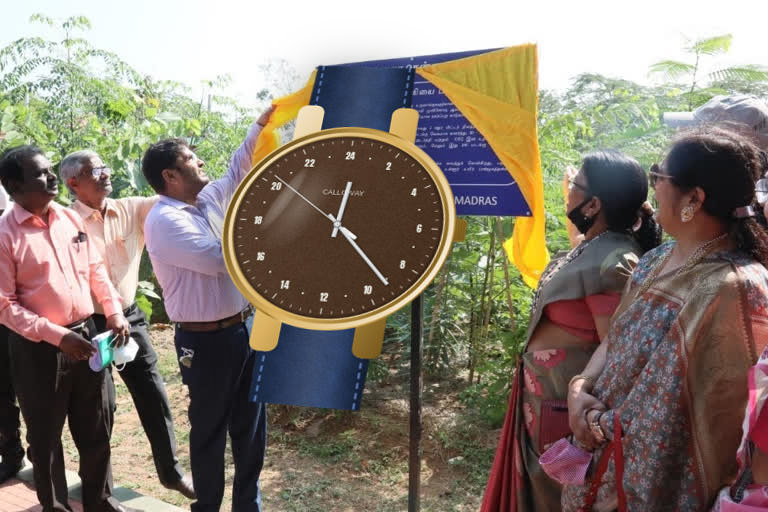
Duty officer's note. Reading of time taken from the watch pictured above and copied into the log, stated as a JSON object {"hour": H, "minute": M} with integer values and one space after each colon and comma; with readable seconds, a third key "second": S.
{"hour": 0, "minute": 22, "second": 51}
